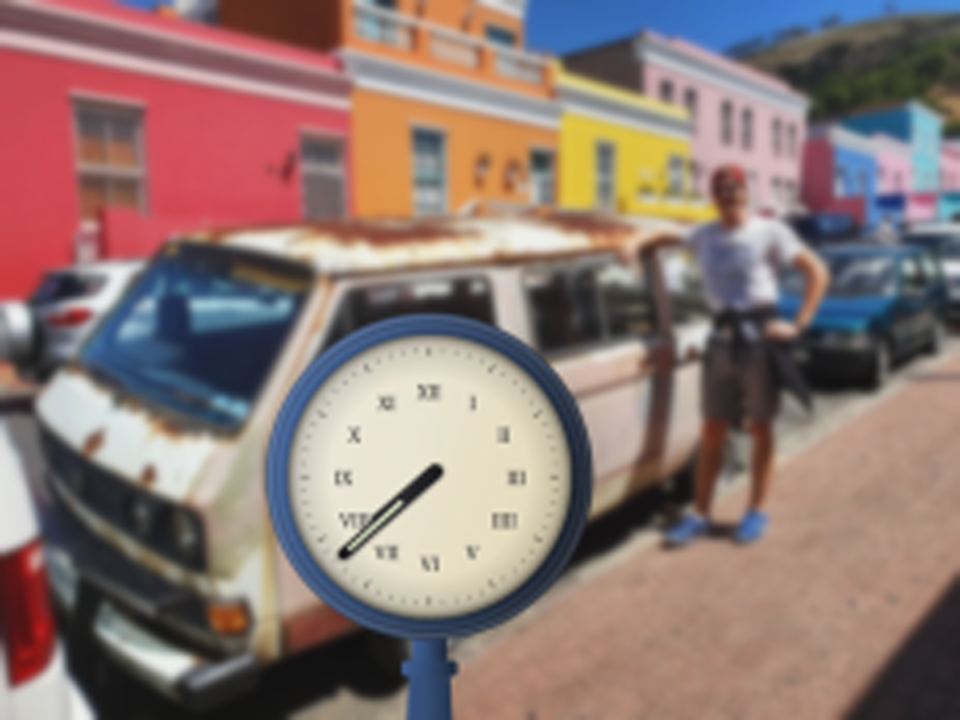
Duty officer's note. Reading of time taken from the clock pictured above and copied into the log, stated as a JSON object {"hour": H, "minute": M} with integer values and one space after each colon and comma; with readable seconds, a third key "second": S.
{"hour": 7, "minute": 38}
